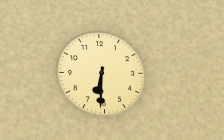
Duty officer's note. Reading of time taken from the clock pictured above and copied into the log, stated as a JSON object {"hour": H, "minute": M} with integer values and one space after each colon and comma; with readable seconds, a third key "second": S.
{"hour": 6, "minute": 31}
